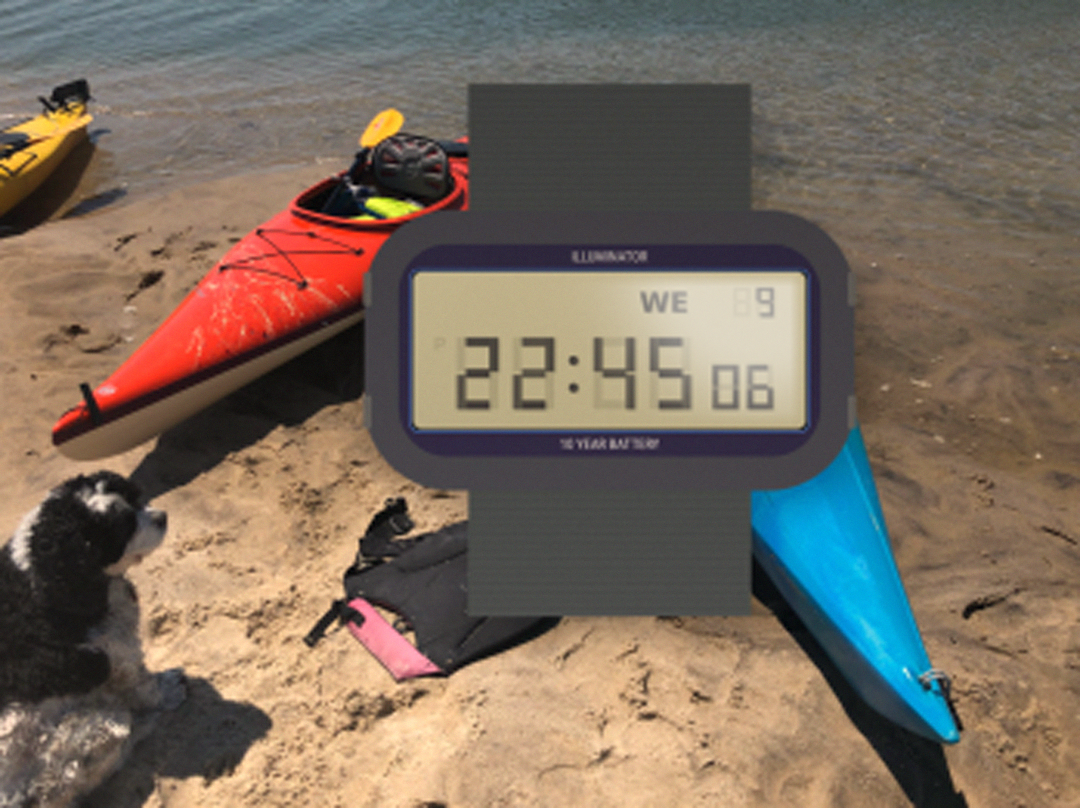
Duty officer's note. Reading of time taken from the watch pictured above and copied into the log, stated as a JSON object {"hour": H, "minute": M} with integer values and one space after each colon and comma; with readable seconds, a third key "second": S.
{"hour": 22, "minute": 45, "second": 6}
